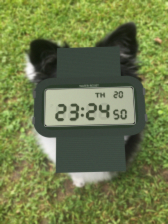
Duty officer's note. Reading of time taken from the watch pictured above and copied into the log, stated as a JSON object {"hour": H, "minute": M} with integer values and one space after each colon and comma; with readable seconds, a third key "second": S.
{"hour": 23, "minute": 24, "second": 50}
